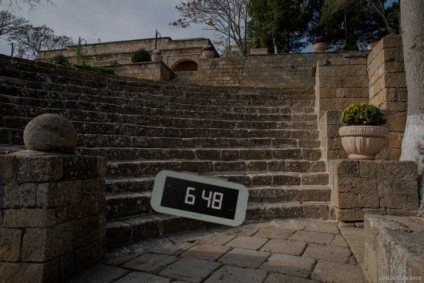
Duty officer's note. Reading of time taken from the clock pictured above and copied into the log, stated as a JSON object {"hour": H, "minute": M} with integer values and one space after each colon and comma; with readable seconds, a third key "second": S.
{"hour": 6, "minute": 48}
